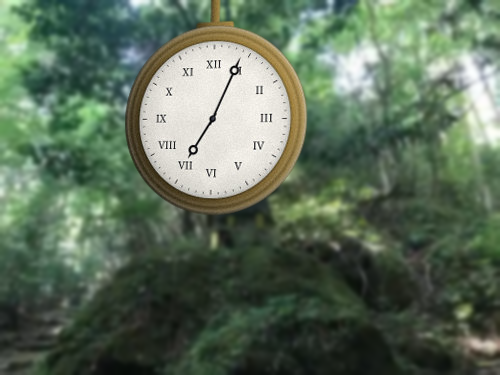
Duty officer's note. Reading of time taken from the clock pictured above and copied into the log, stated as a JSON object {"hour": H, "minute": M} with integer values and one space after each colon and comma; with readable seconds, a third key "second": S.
{"hour": 7, "minute": 4}
